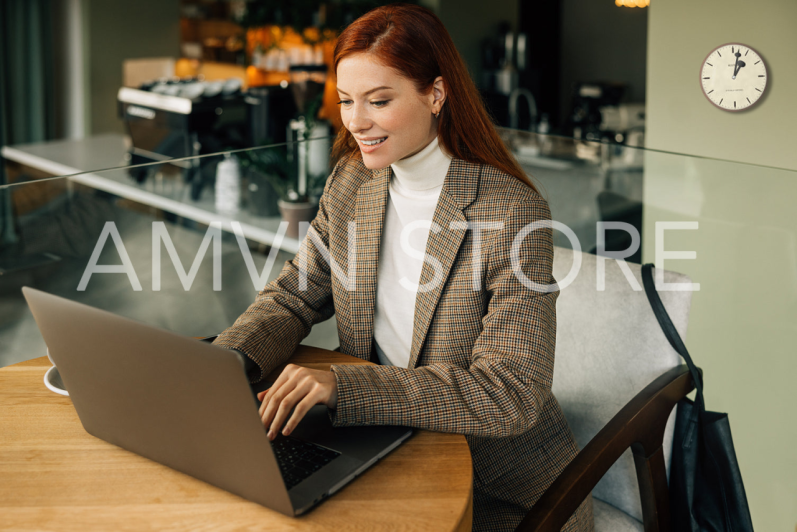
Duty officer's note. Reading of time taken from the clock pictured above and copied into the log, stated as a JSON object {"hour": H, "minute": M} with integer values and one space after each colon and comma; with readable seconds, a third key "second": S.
{"hour": 1, "minute": 2}
